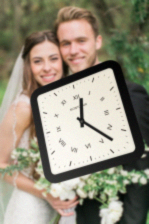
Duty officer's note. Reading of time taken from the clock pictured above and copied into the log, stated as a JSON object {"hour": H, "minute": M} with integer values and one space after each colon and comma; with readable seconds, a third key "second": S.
{"hour": 12, "minute": 23}
